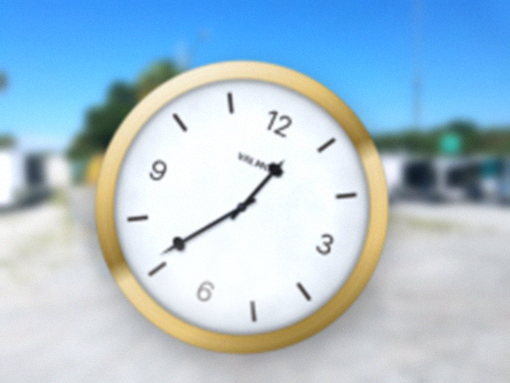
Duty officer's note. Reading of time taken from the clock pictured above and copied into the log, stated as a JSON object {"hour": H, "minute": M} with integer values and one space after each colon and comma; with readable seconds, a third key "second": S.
{"hour": 12, "minute": 36}
